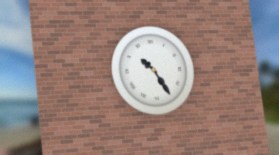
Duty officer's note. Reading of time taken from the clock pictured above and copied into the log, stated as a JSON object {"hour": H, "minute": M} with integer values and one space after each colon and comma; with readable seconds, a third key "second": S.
{"hour": 10, "minute": 25}
